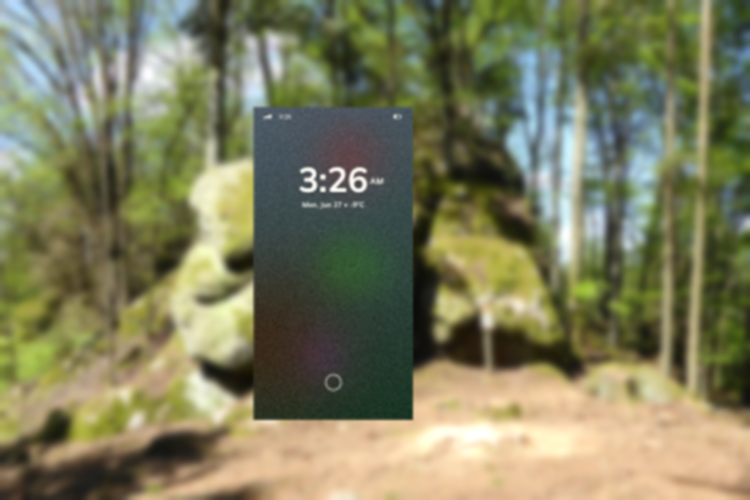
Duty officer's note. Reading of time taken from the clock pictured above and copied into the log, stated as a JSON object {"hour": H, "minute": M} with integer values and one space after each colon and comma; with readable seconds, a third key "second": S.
{"hour": 3, "minute": 26}
